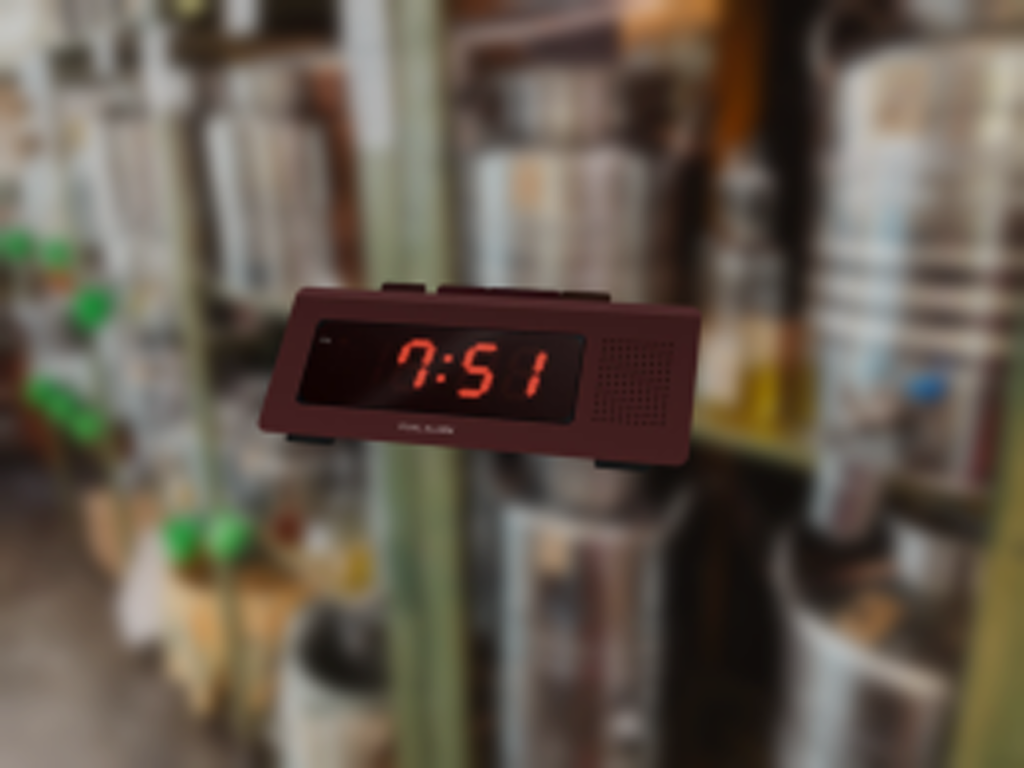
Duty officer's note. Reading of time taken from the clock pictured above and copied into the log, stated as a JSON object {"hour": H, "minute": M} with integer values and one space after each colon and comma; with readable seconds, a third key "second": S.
{"hour": 7, "minute": 51}
